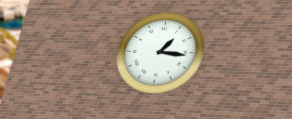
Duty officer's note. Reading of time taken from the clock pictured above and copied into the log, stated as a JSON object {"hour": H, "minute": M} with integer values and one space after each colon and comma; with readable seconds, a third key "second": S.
{"hour": 1, "minute": 16}
